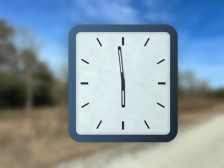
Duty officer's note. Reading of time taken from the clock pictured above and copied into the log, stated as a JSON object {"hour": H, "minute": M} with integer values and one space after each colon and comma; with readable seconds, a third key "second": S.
{"hour": 5, "minute": 59}
